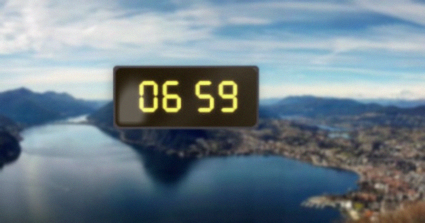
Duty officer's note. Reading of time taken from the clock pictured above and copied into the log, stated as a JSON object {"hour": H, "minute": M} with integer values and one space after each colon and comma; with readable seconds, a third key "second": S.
{"hour": 6, "minute": 59}
